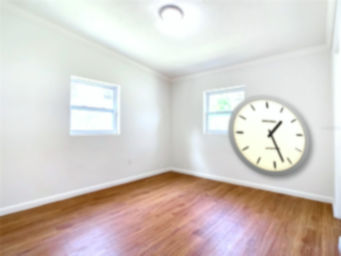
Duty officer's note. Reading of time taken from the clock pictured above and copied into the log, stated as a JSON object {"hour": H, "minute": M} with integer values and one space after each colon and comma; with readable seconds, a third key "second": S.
{"hour": 1, "minute": 27}
